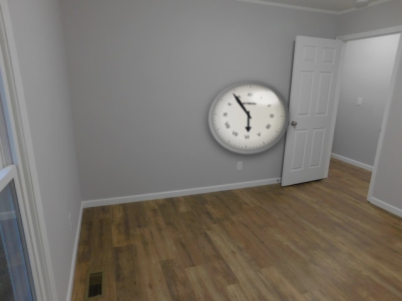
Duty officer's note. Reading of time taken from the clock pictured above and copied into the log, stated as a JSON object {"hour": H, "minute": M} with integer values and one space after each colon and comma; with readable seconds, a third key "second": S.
{"hour": 5, "minute": 54}
